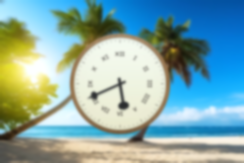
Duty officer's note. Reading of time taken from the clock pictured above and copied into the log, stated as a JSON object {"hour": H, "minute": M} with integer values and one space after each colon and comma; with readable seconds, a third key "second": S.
{"hour": 5, "minute": 41}
